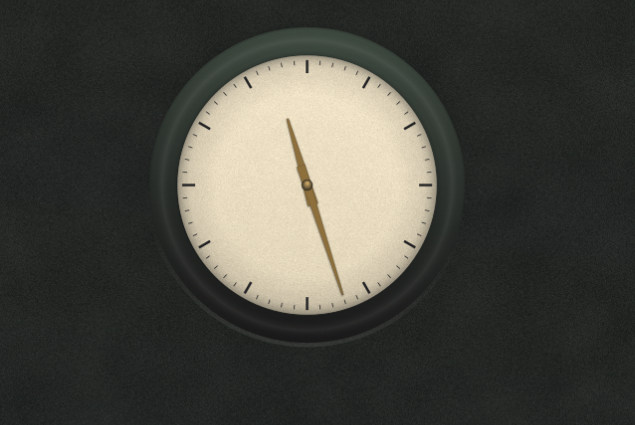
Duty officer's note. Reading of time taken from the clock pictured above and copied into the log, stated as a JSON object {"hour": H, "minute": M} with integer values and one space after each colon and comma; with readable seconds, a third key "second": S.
{"hour": 11, "minute": 27}
